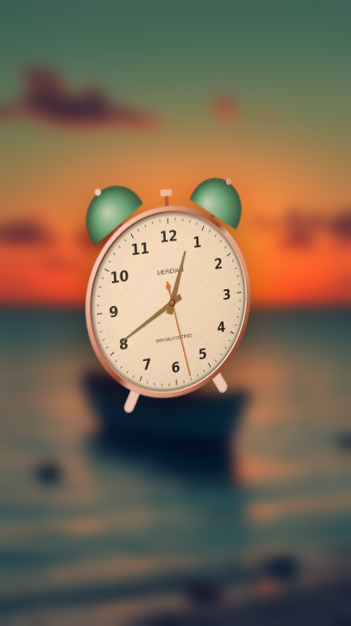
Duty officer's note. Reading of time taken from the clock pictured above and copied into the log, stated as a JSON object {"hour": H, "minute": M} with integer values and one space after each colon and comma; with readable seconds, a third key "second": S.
{"hour": 12, "minute": 40, "second": 28}
